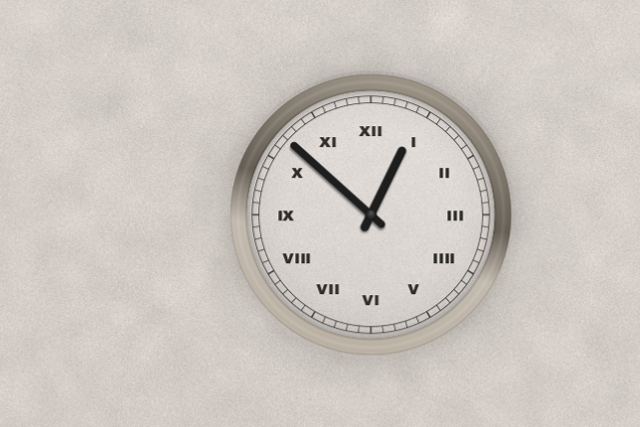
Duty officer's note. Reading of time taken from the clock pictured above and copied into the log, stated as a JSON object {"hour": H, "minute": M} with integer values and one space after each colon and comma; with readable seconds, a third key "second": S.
{"hour": 12, "minute": 52}
